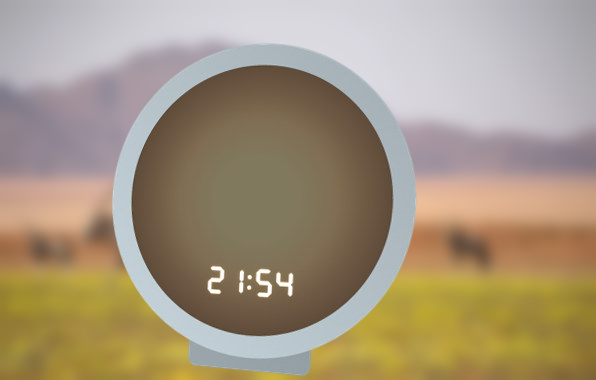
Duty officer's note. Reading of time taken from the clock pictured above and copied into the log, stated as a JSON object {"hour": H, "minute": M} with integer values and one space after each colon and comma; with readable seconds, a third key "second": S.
{"hour": 21, "minute": 54}
